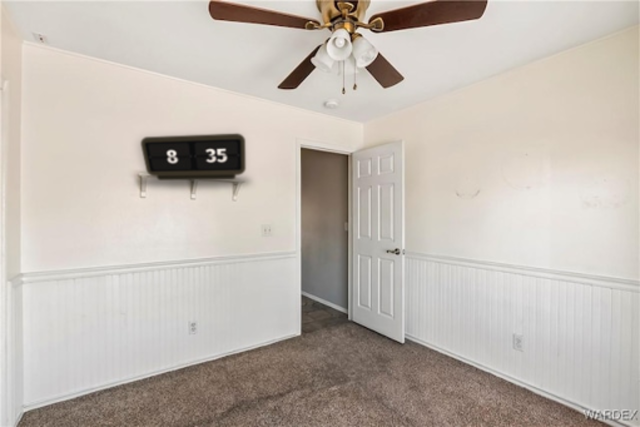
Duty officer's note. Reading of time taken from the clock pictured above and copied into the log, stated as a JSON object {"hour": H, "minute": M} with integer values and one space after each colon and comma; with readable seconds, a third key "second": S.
{"hour": 8, "minute": 35}
